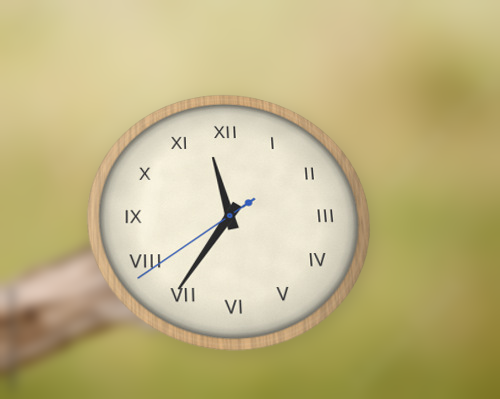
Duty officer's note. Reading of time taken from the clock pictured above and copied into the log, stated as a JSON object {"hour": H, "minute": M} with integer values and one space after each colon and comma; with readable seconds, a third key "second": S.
{"hour": 11, "minute": 35, "second": 39}
